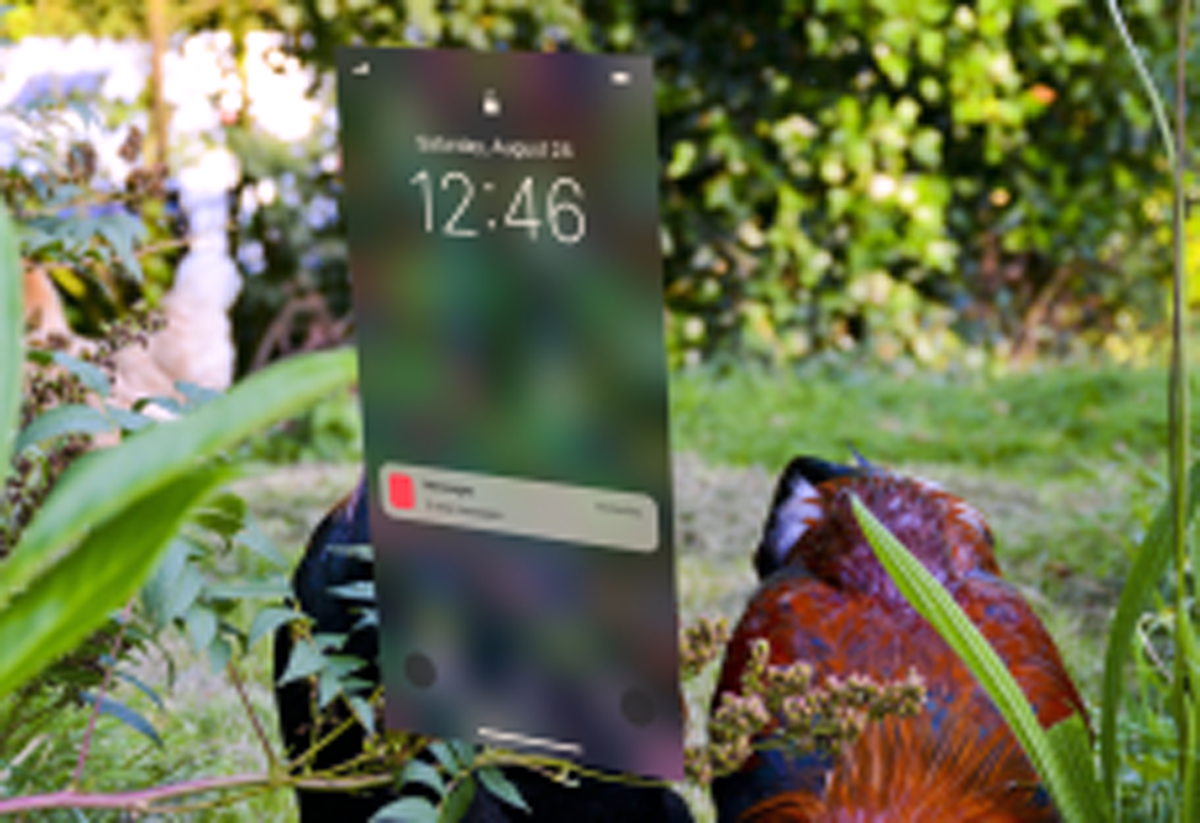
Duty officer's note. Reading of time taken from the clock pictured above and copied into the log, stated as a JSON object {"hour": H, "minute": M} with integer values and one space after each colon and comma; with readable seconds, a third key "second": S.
{"hour": 12, "minute": 46}
